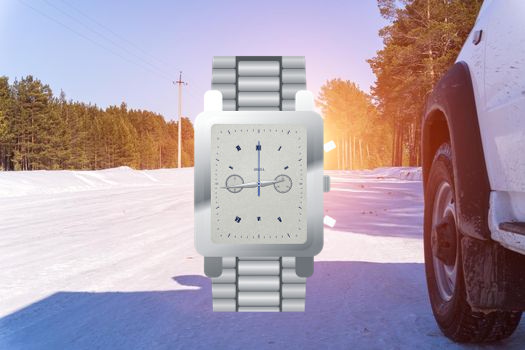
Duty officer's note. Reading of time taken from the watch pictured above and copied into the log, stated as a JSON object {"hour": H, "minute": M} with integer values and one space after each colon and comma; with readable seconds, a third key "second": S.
{"hour": 2, "minute": 44}
